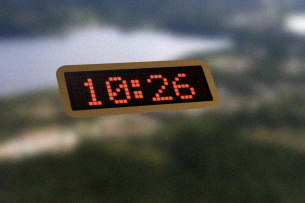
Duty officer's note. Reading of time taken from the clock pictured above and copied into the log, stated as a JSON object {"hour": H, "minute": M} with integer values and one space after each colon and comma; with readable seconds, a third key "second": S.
{"hour": 10, "minute": 26}
